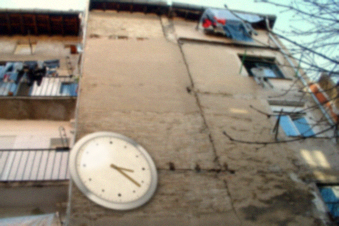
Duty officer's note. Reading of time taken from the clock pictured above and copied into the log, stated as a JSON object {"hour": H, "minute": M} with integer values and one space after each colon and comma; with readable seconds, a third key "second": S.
{"hour": 3, "minute": 22}
